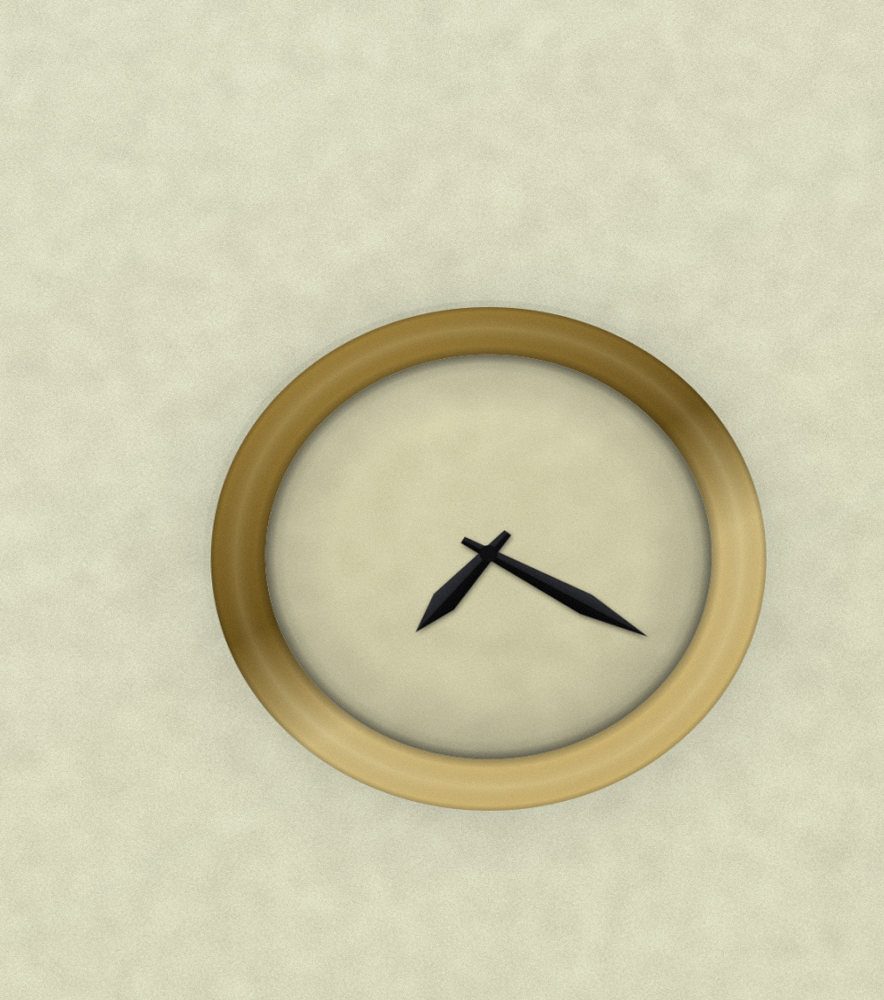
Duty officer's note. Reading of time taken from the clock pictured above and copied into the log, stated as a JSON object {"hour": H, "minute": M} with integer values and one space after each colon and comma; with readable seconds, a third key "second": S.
{"hour": 7, "minute": 20}
